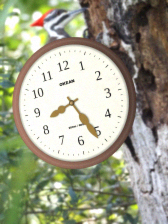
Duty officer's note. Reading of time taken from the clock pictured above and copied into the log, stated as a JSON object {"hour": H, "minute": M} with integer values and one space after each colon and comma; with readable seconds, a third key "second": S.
{"hour": 8, "minute": 26}
